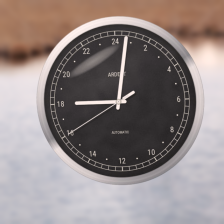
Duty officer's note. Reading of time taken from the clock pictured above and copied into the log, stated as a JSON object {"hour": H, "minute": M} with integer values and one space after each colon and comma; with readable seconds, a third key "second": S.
{"hour": 18, "minute": 1, "second": 40}
